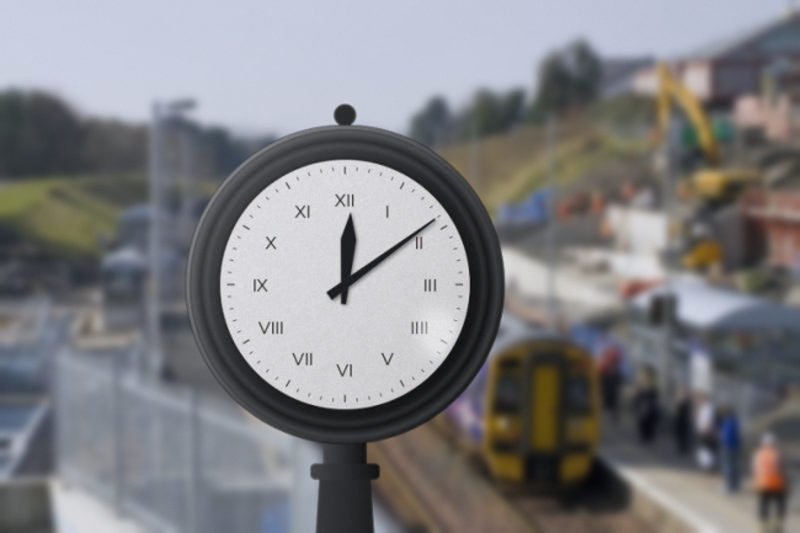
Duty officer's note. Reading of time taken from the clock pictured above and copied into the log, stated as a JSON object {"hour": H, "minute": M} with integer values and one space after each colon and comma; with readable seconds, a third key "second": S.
{"hour": 12, "minute": 9}
